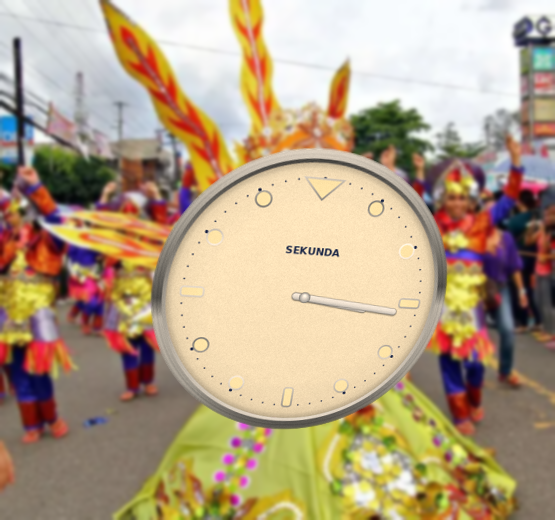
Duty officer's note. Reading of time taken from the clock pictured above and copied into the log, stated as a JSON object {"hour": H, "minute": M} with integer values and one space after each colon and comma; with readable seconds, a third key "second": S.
{"hour": 3, "minute": 16}
